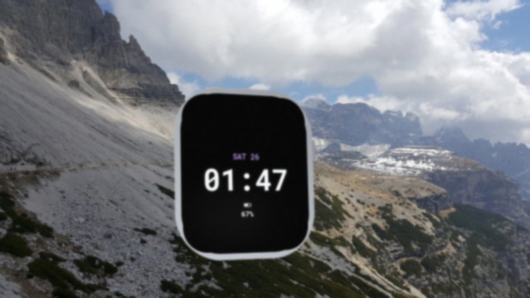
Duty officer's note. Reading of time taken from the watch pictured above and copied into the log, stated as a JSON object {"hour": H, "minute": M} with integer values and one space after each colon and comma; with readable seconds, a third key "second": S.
{"hour": 1, "minute": 47}
